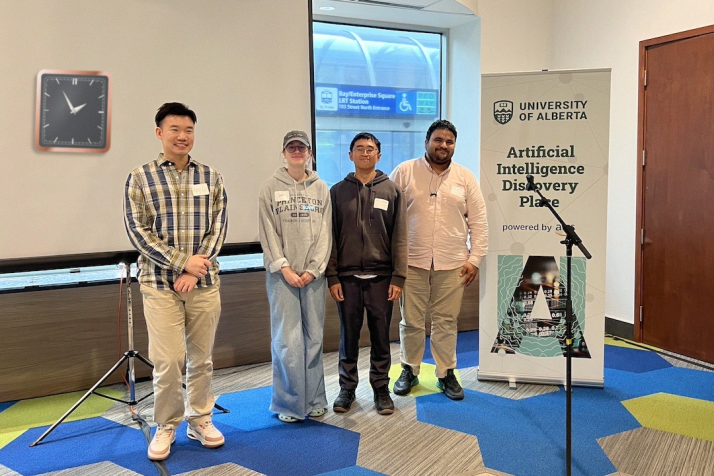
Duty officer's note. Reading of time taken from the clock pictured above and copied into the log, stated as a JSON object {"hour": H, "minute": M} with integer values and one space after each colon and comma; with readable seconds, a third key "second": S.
{"hour": 1, "minute": 55}
